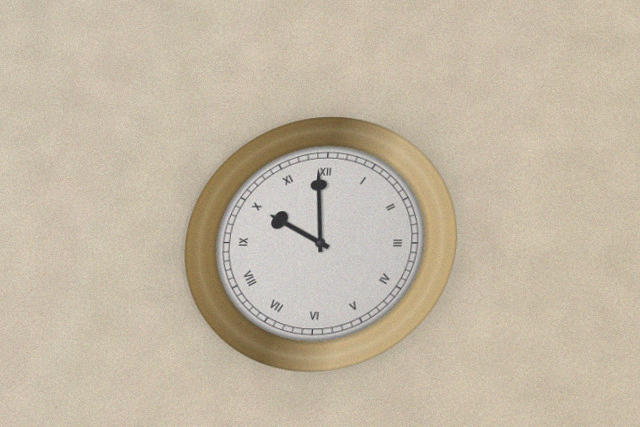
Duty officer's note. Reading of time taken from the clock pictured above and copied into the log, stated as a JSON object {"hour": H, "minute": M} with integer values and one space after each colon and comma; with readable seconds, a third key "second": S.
{"hour": 9, "minute": 59}
